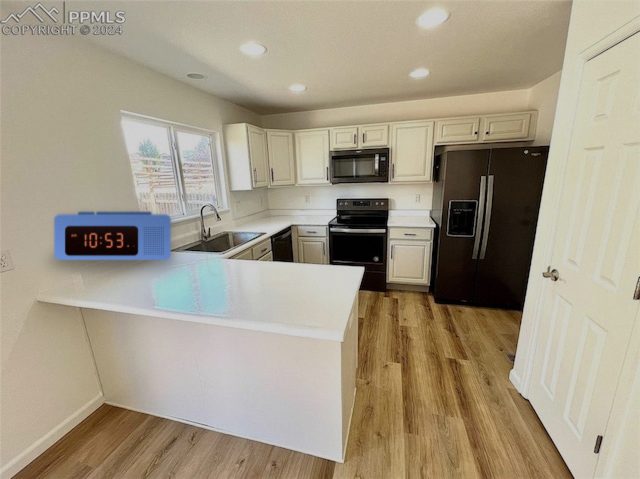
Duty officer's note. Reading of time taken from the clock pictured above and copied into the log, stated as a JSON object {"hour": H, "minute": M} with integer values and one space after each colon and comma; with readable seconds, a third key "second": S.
{"hour": 10, "minute": 53}
